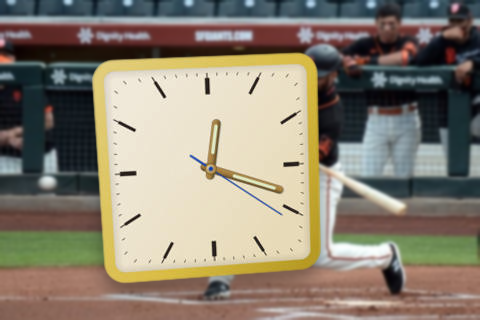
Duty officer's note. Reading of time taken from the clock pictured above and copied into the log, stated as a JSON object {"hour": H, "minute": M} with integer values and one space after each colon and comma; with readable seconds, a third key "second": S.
{"hour": 12, "minute": 18, "second": 21}
